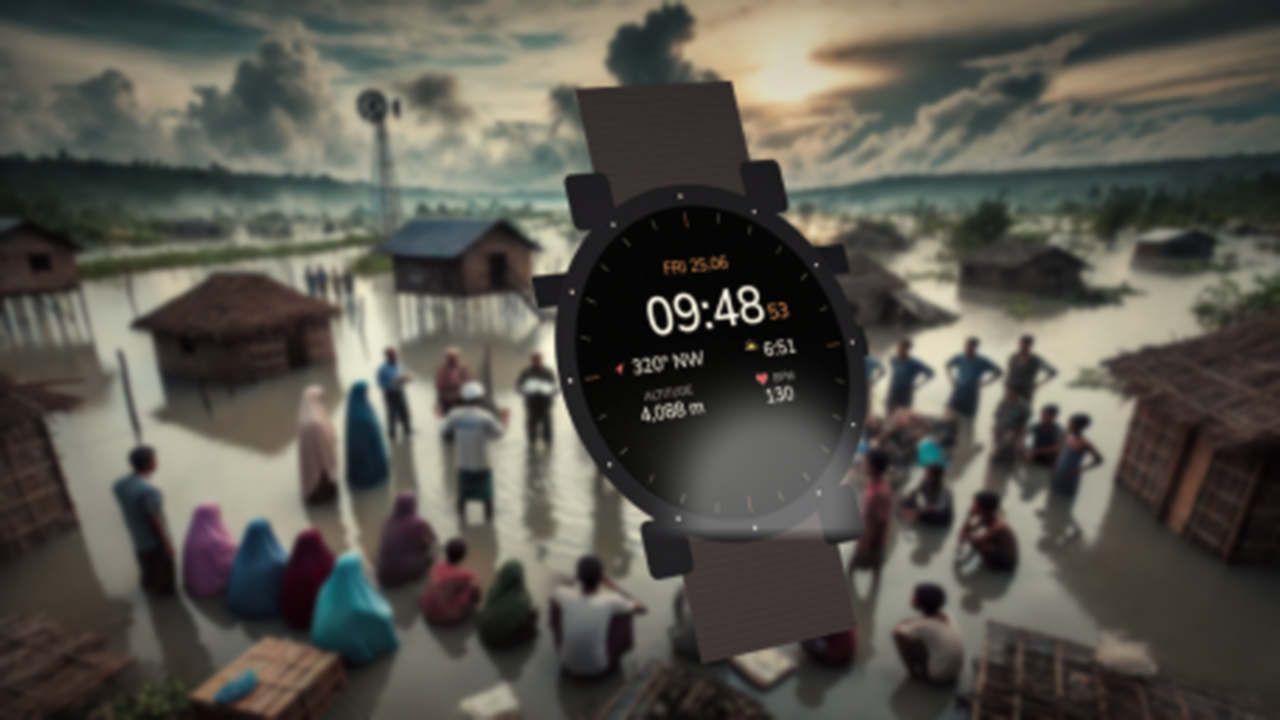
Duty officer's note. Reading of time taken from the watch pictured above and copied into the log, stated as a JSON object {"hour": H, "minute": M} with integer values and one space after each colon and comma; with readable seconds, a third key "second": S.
{"hour": 9, "minute": 48}
